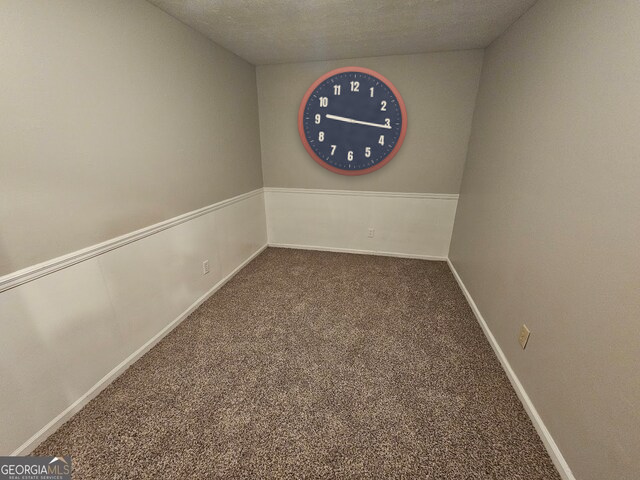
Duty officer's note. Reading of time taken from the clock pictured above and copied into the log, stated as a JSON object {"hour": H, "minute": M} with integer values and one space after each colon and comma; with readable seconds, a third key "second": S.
{"hour": 9, "minute": 16}
